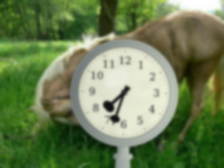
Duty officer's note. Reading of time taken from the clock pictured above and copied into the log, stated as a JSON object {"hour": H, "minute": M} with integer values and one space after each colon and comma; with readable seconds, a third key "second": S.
{"hour": 7, "minute": 33}
